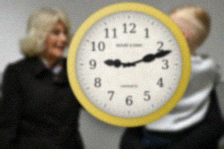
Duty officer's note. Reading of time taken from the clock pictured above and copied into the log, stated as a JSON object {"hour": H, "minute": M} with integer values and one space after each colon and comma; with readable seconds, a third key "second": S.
{"hour": 9, "minute": 12}
